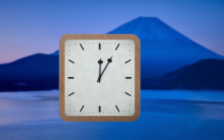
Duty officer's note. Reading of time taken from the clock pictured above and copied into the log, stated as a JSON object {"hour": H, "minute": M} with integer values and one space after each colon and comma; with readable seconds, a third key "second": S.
{"hour": 12, "minute": 5}
